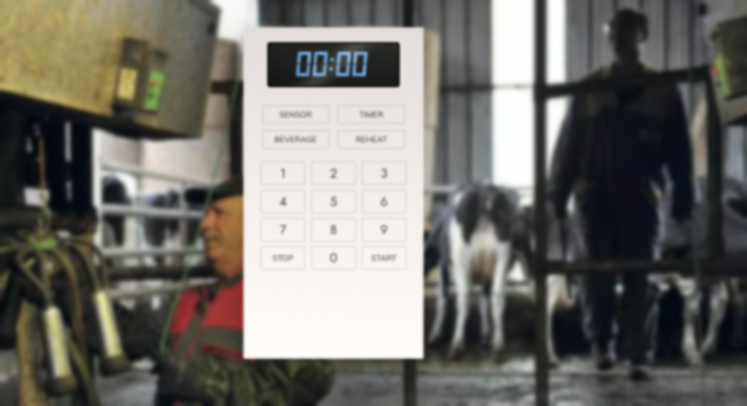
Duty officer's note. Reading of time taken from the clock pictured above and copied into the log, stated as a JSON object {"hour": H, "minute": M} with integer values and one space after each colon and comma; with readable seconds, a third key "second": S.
{"hour": 0, "minute": 0}
